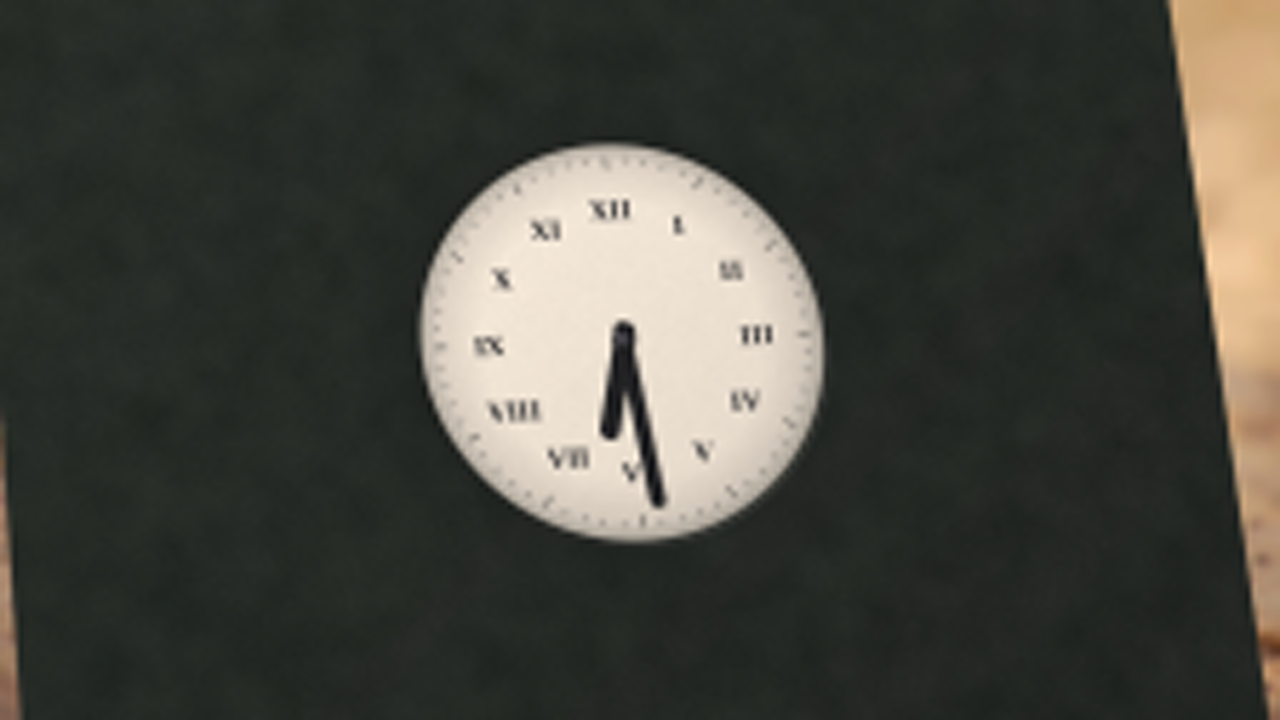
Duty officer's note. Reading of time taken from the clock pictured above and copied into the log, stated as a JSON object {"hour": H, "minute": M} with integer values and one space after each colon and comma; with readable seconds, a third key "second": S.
{"hour": 6, "minute": 29}
